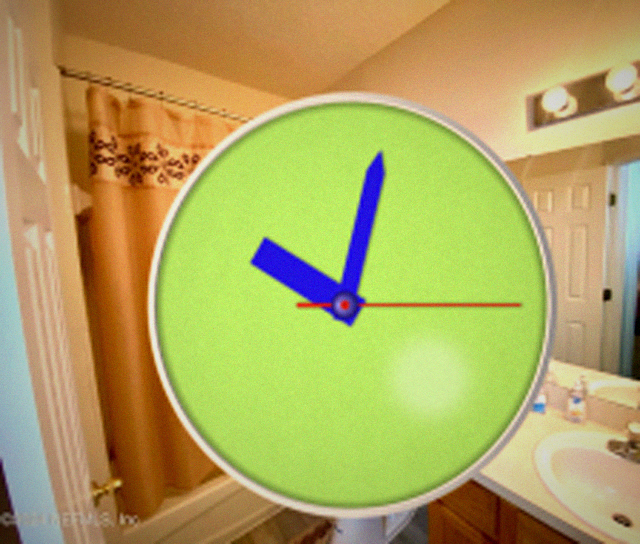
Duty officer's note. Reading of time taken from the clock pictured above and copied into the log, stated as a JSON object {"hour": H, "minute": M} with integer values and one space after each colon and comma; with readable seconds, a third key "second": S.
{"hour": 10, "minute": 2, "second": 15}
